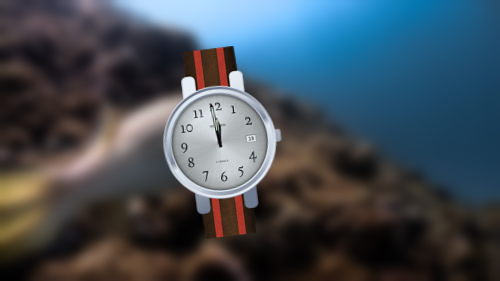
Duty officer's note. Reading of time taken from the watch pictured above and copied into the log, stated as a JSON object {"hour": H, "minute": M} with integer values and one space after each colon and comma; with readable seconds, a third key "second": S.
{"hour": 11, "minute": 59}
